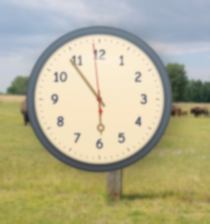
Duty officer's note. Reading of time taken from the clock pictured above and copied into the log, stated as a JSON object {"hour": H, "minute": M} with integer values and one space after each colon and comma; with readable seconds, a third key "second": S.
{"hour": 5, "minute": 53, "second": 59}
